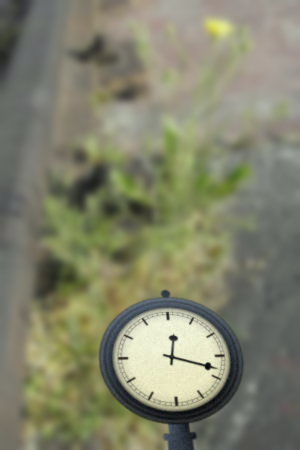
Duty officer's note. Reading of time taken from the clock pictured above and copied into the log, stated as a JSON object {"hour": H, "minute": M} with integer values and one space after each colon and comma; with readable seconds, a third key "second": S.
{"hour": 12, "minute": 18}
